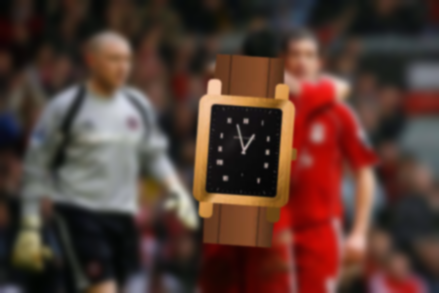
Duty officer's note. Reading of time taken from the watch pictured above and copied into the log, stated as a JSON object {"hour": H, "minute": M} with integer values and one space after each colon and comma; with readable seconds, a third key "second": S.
{"hour": 12, "minute": 57}
